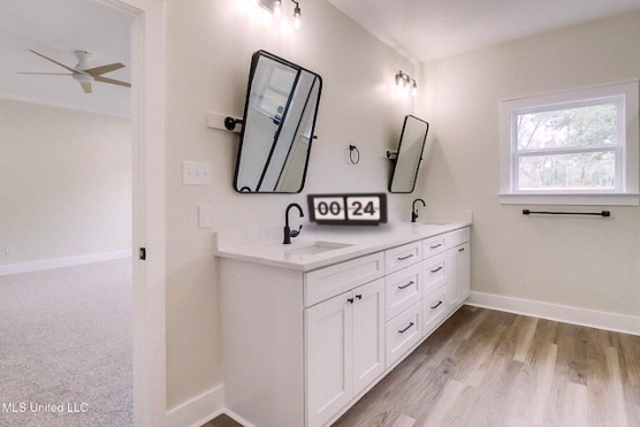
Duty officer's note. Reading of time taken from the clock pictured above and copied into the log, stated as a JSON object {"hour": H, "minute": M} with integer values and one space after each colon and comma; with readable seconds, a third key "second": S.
{"hour": 0, "minute": 24}
